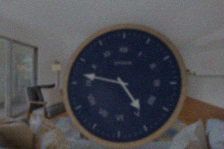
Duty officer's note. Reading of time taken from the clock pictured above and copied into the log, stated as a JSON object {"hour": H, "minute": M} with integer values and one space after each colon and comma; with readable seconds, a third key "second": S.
{"hour": 4, "minute": 47}
